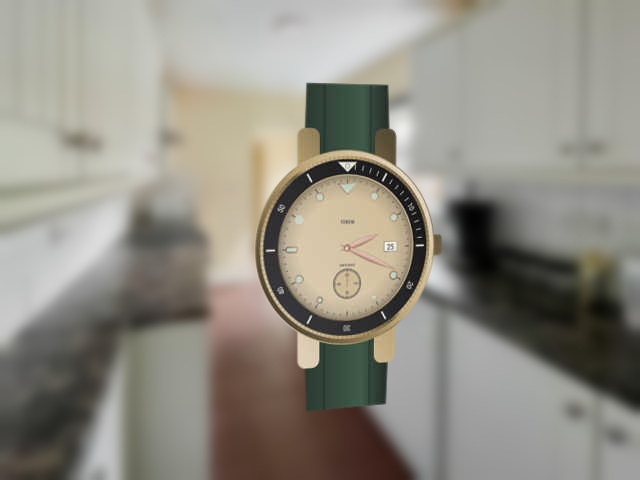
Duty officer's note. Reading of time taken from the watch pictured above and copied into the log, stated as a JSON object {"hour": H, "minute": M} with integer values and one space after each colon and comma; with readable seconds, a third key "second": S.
{"hour": 2, "minute": 19}
